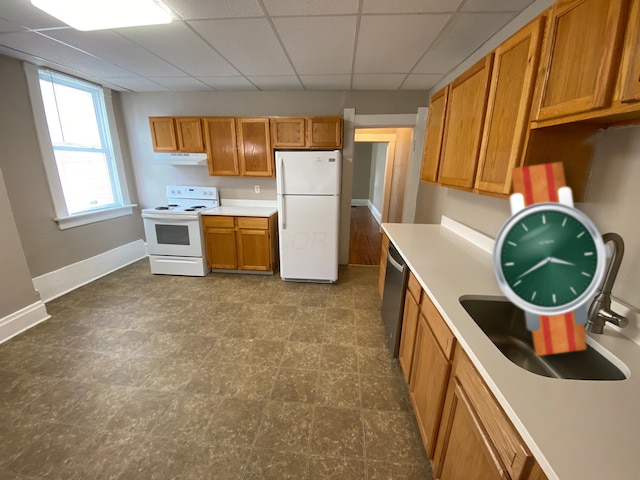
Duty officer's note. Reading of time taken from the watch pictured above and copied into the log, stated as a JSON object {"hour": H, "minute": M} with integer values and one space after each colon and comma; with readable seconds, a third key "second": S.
{"hour": 3, "minute": 41}
